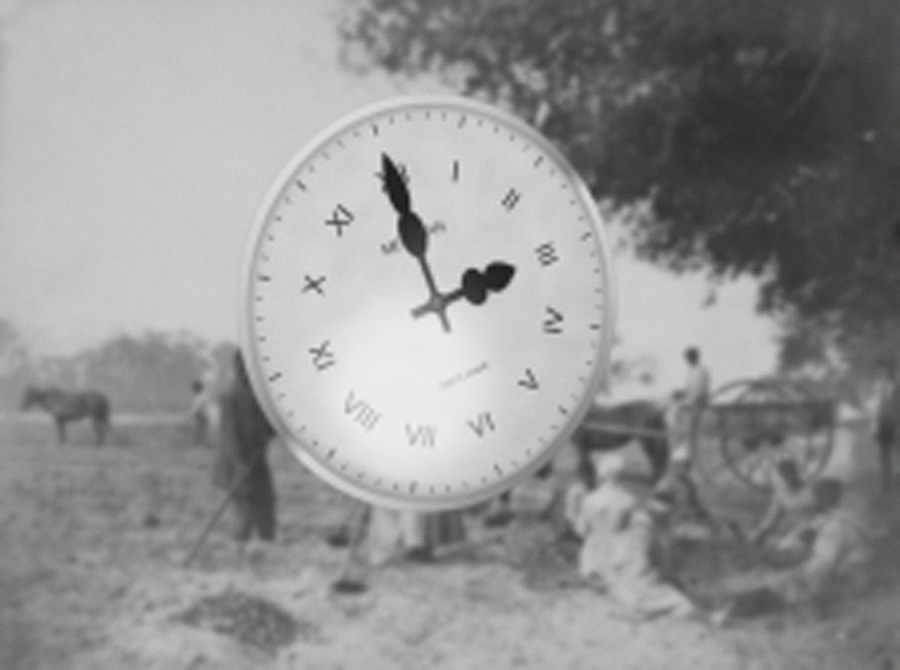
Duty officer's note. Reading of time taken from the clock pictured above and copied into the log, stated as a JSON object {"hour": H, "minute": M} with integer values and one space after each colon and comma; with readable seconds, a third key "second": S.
{"hour": 3, "minute": 0}
